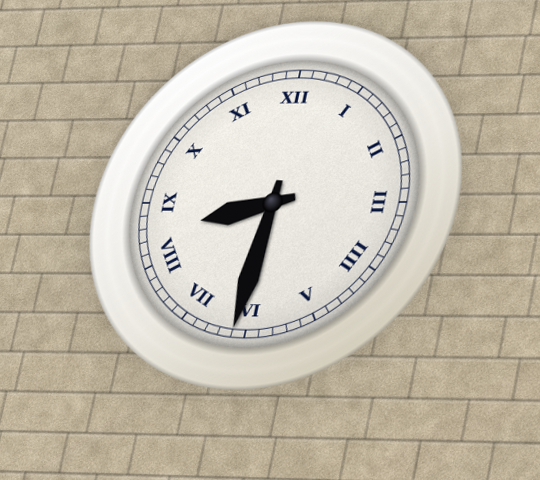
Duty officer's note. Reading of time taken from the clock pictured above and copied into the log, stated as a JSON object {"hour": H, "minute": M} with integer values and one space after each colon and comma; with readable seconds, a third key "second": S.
{"hour": 8, "minute": 31}
